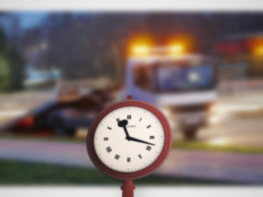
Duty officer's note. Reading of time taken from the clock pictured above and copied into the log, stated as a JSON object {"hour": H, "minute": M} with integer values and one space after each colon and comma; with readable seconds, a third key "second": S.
{"hour": 11, "minute": 18}
